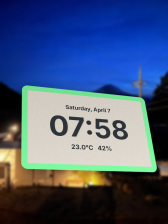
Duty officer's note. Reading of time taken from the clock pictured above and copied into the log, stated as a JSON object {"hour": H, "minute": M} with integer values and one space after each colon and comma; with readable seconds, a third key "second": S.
{"hour": 7, "minute": 58}
